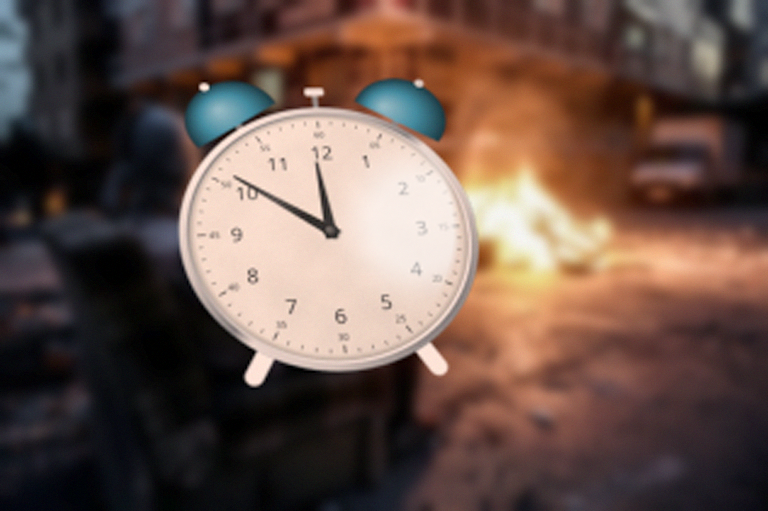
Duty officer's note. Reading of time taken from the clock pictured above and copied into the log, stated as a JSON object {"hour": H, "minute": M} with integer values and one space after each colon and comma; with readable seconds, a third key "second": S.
{"hour": 11, "minute": 51}
